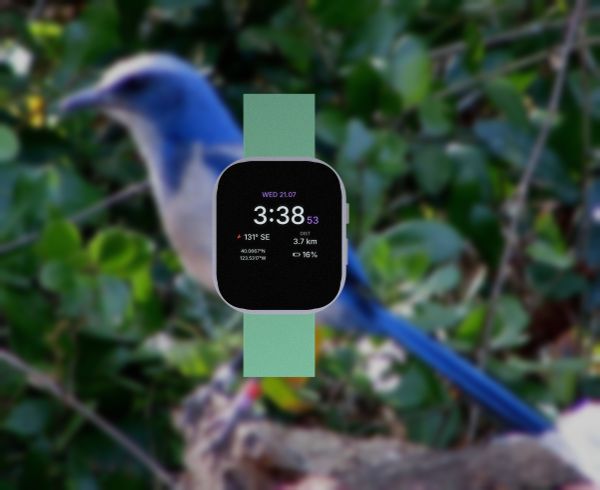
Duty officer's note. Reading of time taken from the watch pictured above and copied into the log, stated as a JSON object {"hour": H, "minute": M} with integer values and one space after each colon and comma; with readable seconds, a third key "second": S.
{"hour": 3, "minute": 38, "second": 53}
